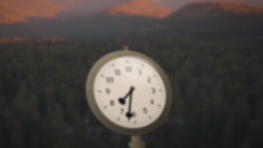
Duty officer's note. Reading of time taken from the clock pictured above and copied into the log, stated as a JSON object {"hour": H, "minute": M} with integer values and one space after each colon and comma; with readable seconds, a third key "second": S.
{"hour": 7, "minute": 32}
